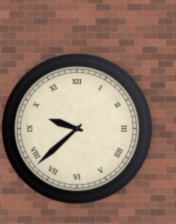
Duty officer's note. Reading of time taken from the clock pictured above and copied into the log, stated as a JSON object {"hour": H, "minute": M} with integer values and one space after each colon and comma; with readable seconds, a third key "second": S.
{"hour": 9, "minute": 38}
